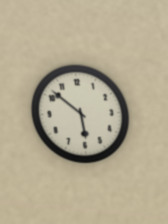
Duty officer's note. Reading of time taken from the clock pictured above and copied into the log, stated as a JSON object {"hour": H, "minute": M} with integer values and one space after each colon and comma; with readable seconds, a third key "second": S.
{"hour": 5, "minute": 52}
